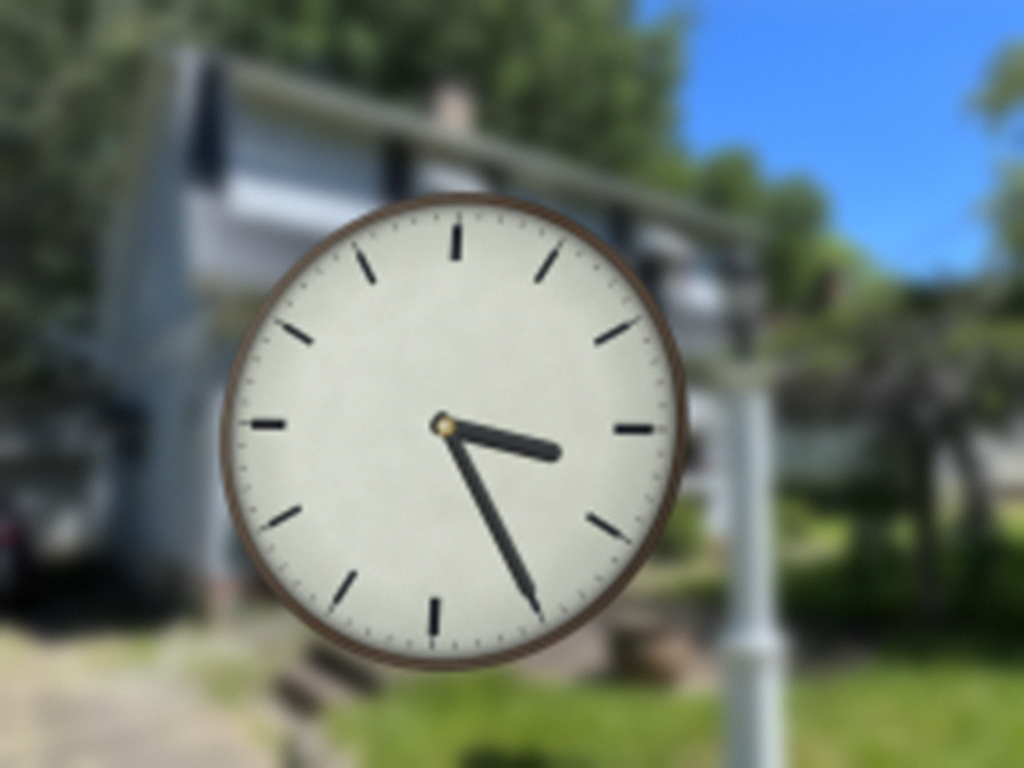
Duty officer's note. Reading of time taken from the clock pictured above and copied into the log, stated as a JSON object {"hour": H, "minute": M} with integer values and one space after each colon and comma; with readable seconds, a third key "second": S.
{"hour": 3, "minute": 25}
